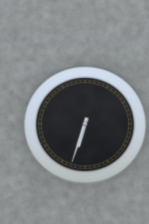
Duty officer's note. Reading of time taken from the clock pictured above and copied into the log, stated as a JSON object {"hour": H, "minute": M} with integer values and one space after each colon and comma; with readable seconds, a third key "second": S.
{"hour": 6, "minute": 33}
